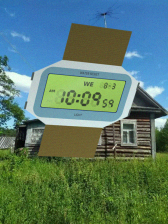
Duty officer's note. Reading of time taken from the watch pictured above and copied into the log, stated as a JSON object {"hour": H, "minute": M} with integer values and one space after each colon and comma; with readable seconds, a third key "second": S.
{"hour": 10, "minute": 9, "second": 59}
